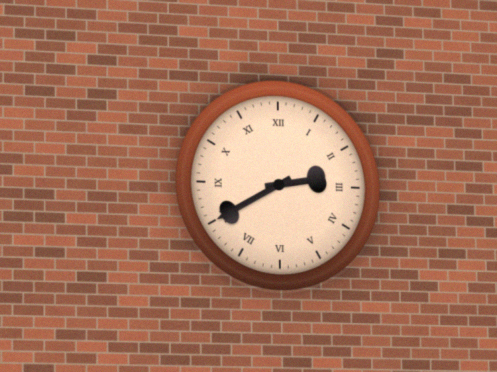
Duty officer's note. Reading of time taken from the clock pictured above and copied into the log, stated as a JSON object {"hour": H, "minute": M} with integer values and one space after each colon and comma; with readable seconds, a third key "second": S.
{"hour": 2, "minute": 40}
